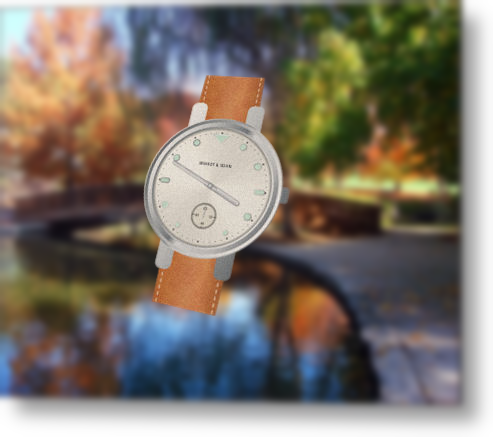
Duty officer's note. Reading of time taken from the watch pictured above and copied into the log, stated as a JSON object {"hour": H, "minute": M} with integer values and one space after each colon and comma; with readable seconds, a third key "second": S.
{"hour": 3, "minute": 49}
